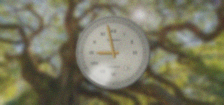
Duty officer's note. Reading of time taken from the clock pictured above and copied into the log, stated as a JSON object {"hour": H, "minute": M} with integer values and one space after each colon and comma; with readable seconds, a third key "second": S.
{"hour": 8, "minute": 58}
